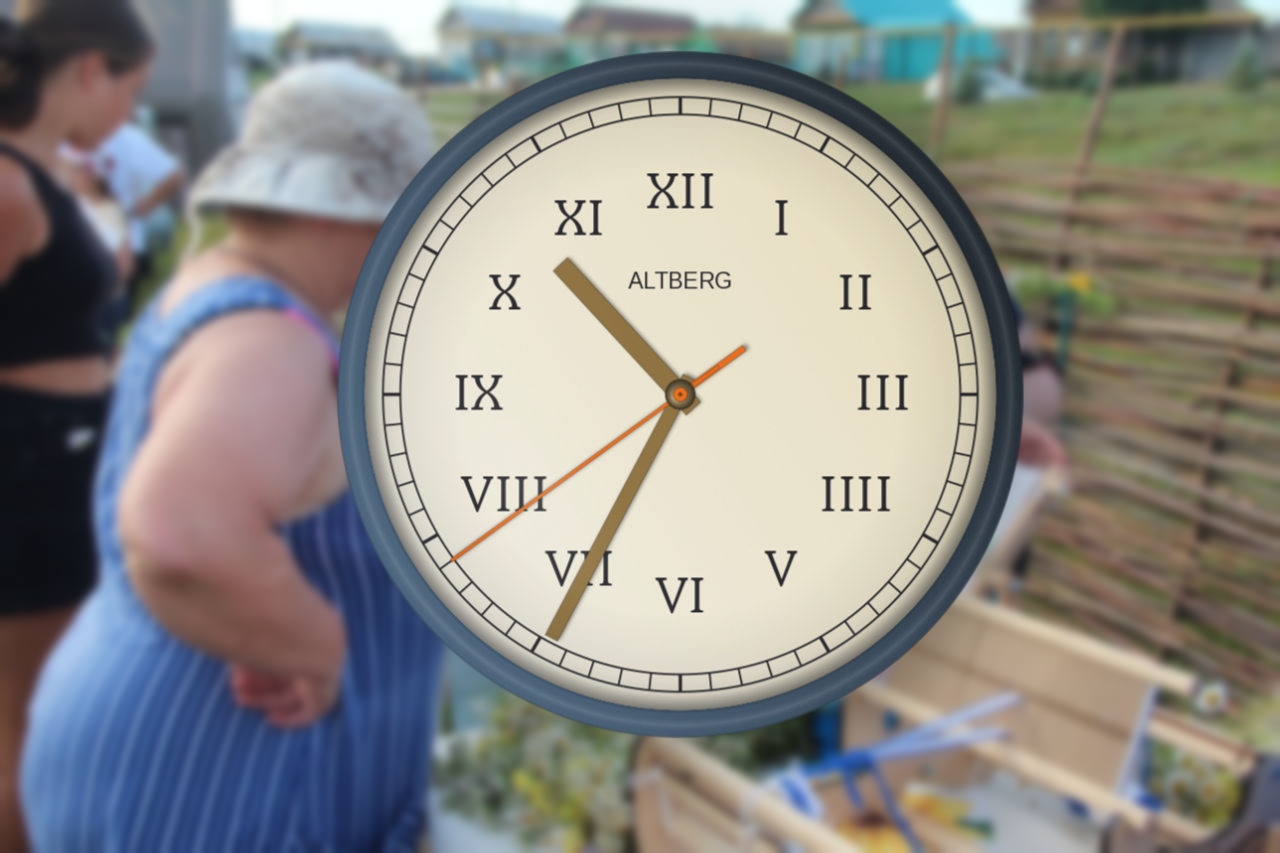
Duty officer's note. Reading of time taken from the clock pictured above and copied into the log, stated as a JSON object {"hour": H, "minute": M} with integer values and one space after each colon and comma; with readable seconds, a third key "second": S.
{"hour": 10, "minute": 34, "second": 39}
